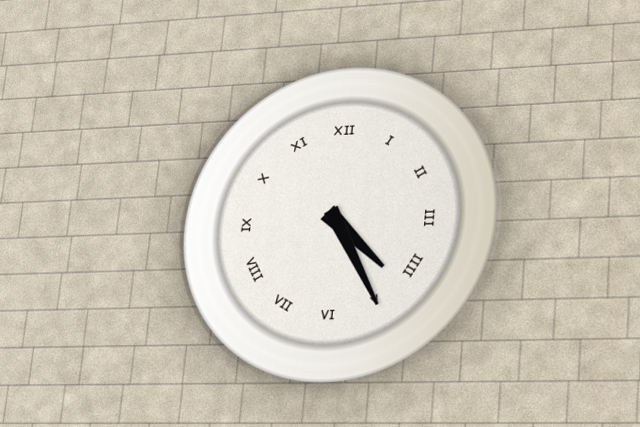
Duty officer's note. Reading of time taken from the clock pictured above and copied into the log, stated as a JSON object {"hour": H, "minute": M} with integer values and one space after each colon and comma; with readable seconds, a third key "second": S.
{"hour": 4, "minute": 25}
